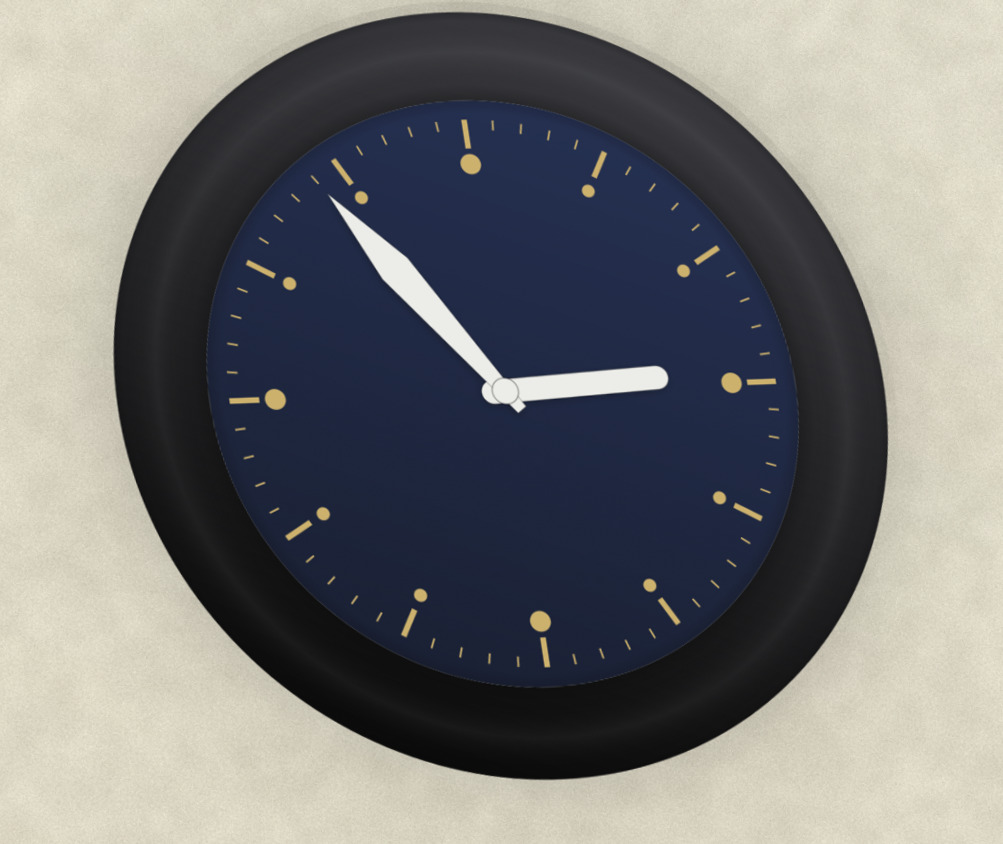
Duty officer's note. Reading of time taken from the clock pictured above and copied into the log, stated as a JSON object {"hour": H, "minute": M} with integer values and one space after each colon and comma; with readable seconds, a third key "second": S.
{"hour": 2, "minute": 54}
